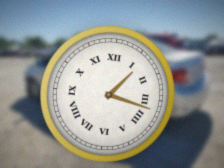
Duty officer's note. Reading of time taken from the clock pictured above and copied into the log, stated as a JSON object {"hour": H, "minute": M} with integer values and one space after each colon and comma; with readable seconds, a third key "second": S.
{"hour": 1, "minute": 17}
